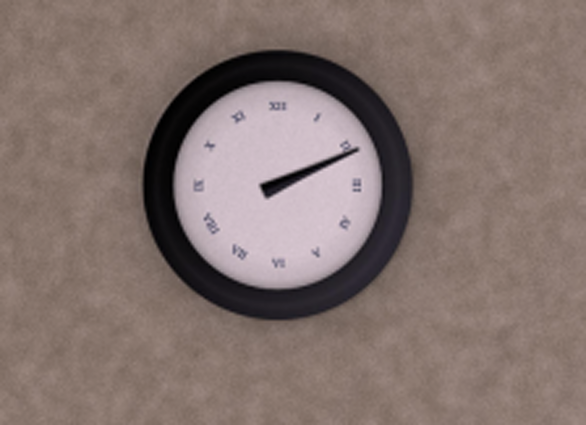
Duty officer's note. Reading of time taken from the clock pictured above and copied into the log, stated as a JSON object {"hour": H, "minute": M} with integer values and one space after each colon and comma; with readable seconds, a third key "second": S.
{"hour": 2, "minute": 11}
